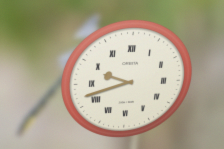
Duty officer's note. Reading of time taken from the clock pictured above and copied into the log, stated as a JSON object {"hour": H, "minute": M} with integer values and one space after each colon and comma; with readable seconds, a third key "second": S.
{"hour": 9, "minute": 42}
